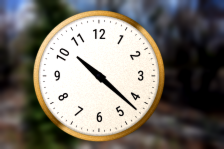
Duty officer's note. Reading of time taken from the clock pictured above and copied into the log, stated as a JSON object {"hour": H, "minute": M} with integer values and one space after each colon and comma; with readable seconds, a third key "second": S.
{"hour": 10, "minute": 22}
